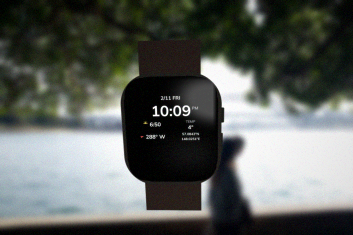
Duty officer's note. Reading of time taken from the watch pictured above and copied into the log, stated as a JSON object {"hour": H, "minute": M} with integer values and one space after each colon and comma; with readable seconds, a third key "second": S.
{"hour": 10, "minute": 9}
